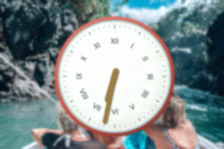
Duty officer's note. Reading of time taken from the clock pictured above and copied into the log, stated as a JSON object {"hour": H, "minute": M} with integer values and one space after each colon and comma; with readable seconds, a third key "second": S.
{"hour": 6, "minute": 32}
